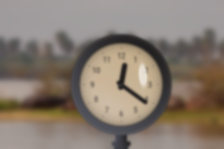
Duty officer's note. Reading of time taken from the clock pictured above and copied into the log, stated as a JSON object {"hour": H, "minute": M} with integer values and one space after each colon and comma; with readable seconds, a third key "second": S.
{"hour": 12, "minute": 21}
